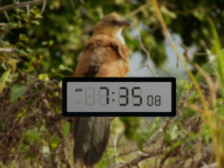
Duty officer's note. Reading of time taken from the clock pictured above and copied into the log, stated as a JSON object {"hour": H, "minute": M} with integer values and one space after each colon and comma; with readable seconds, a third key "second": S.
{"hour": 7, "minute": 35, "second": 8}
